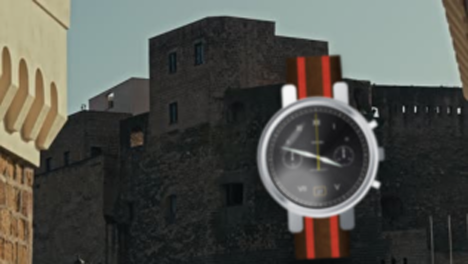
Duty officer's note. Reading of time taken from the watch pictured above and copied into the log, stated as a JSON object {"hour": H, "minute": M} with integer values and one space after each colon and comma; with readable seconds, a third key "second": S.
{"hour": 3, "minute": 48}
